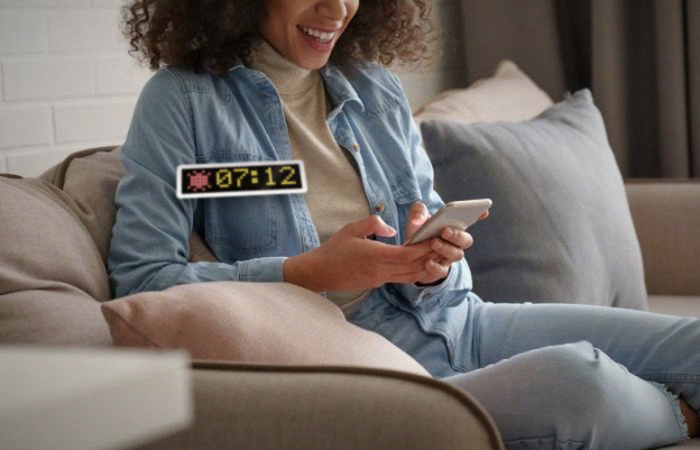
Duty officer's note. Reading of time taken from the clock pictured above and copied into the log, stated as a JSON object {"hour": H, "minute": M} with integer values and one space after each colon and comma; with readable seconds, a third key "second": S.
{"hour": 7, "minute": 12}
